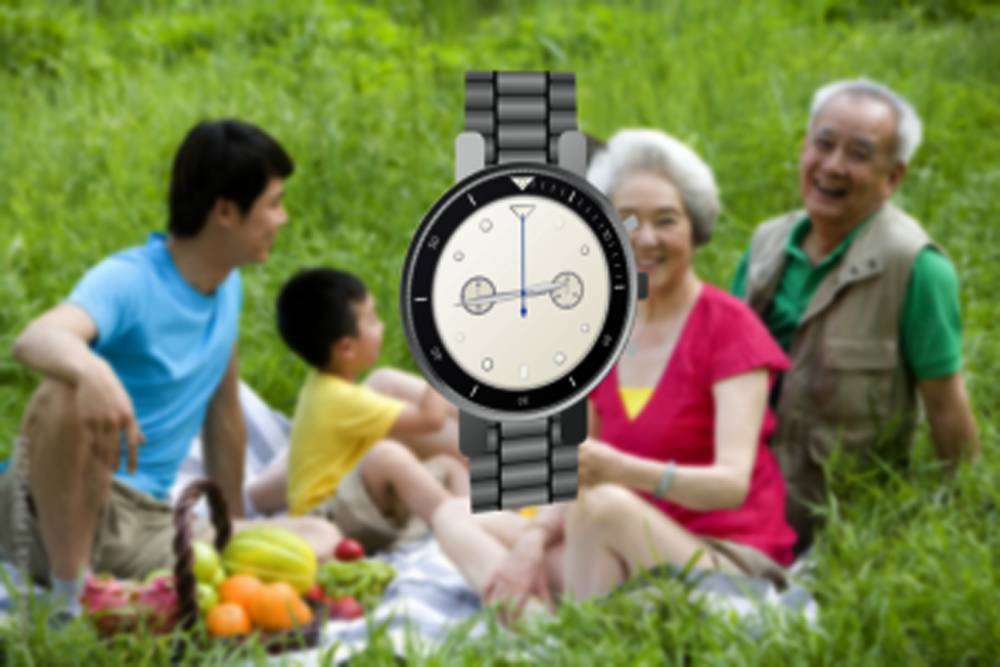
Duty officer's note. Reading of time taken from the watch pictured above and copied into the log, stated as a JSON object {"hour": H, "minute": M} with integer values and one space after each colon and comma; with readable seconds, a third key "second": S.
{"hour": 2, "minute": 44}
